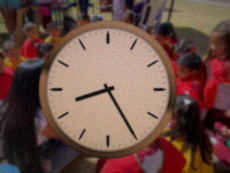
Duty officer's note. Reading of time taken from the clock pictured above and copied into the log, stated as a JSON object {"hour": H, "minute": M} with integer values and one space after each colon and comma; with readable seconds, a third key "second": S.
{"hour": 8, "minute": 25}
